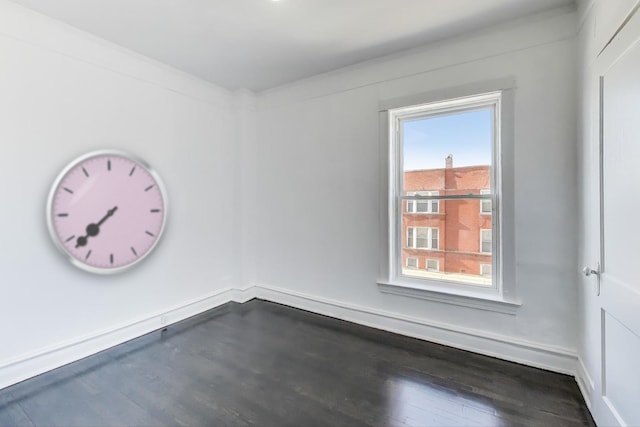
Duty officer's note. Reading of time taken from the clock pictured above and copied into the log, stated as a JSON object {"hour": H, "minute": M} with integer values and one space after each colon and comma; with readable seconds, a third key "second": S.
{"hour": 7, "minute": 38}
